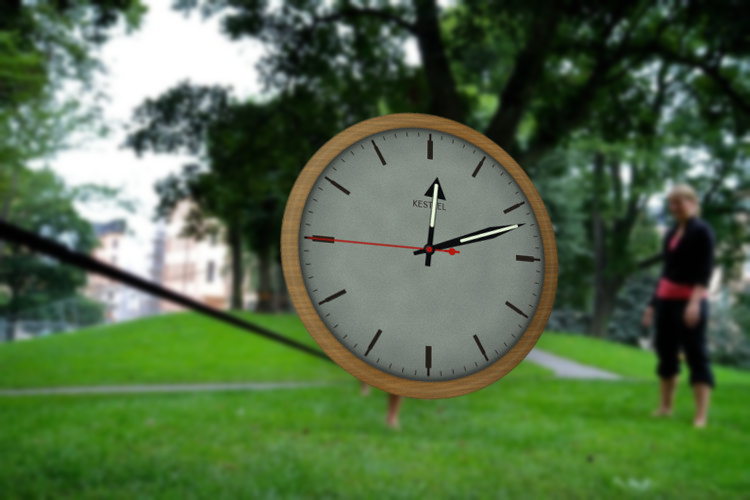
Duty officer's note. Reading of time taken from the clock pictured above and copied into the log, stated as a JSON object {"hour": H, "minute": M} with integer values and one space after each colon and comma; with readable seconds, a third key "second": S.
{"hour": 12, "minute": 11, "second": 45}
